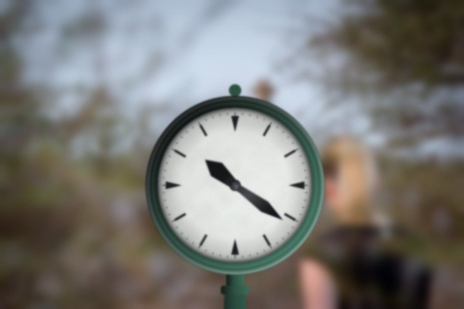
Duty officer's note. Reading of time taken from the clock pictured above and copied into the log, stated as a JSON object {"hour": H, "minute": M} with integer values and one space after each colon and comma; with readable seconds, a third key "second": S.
{"hour": 10, "minute": 21}
